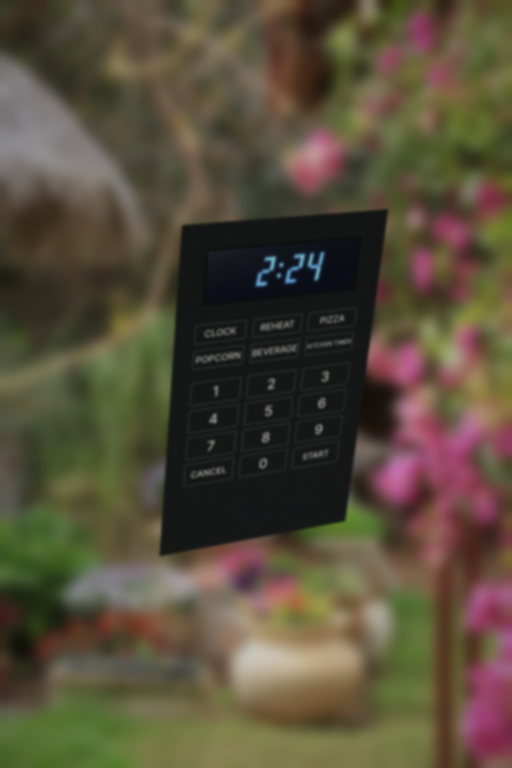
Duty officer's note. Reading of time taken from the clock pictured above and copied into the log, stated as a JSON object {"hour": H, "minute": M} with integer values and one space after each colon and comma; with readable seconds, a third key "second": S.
{"hour": 2, "minute": 24}
